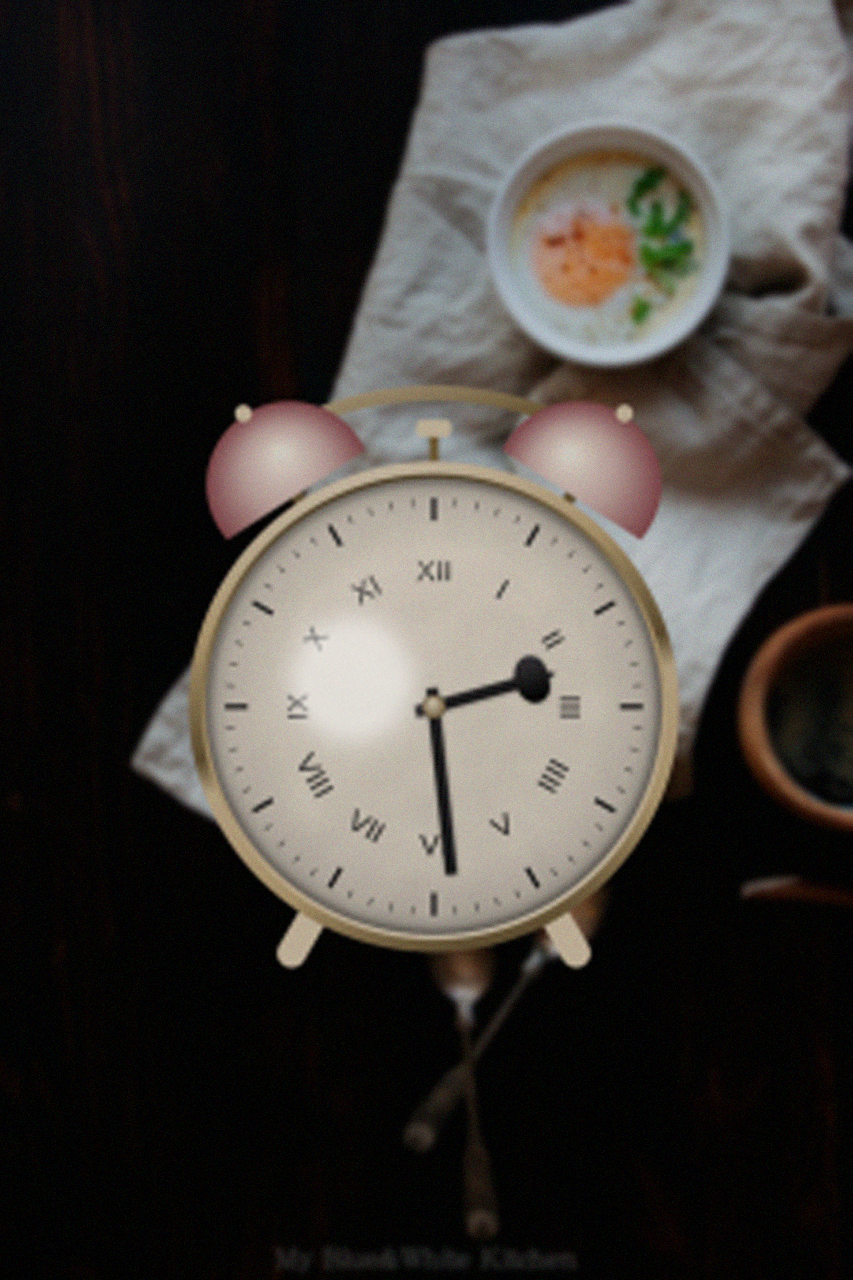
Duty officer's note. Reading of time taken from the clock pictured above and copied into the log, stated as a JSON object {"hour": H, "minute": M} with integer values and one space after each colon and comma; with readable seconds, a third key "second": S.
{"hour": 2, "minute": 29}
